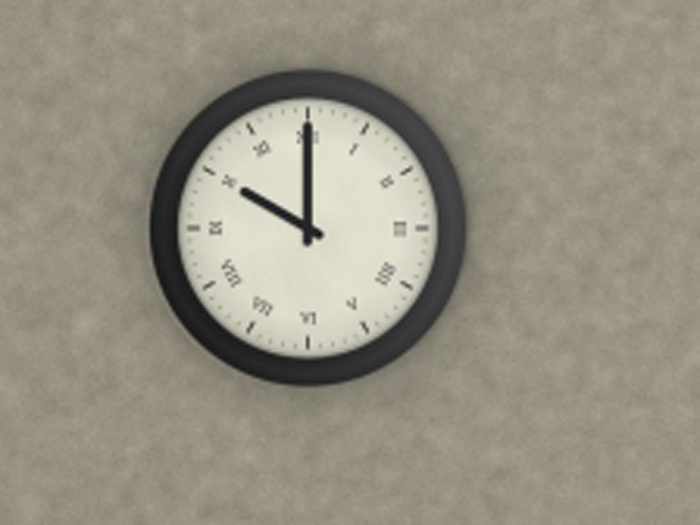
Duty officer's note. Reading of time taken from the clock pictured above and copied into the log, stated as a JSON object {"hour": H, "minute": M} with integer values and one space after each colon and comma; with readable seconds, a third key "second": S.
{"hour": 10, "minute": 0}
